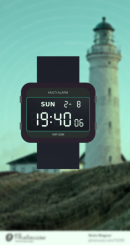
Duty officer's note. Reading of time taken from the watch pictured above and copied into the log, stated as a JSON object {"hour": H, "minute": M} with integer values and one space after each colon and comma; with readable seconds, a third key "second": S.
{"hour": 19, "minute": 40, "second": 6}
